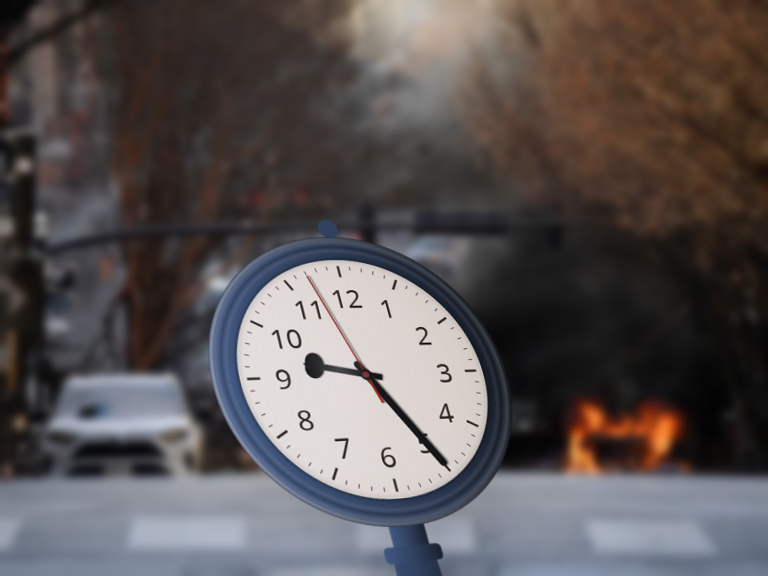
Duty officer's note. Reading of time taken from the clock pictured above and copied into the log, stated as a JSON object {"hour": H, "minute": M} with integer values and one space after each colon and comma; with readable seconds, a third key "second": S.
{"hour": 9, "minute": 24, "second": 57}
